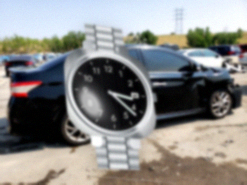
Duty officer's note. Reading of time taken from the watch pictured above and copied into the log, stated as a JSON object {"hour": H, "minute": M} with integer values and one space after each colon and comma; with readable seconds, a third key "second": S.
{"hour": 3, "minute": 22}
